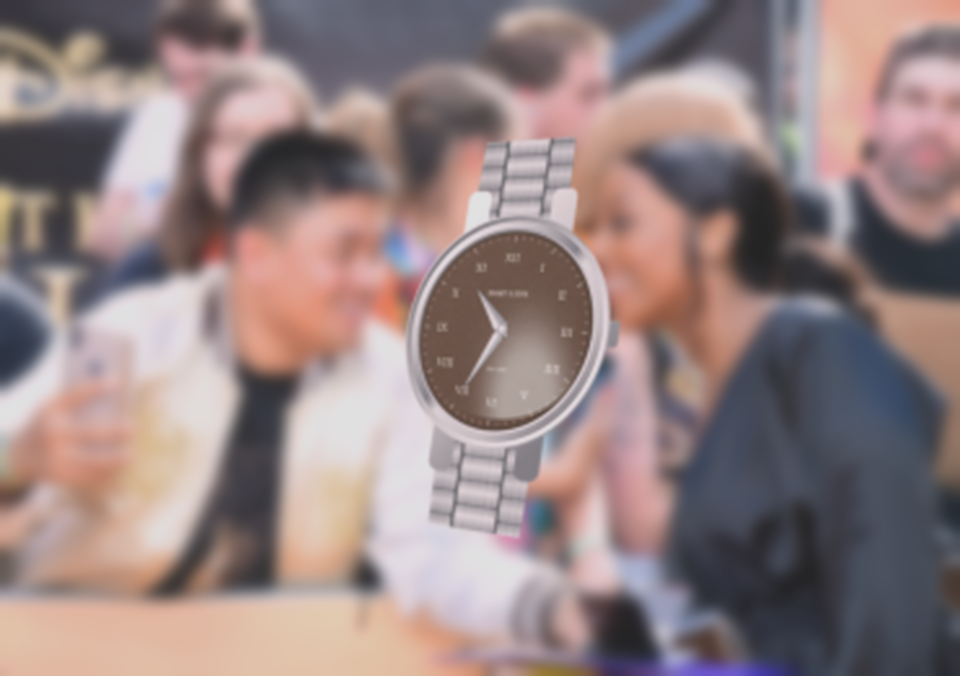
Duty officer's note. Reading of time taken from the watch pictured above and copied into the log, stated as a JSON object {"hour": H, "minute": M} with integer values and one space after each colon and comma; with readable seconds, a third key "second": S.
{"hour": 10, "minute": 35}
